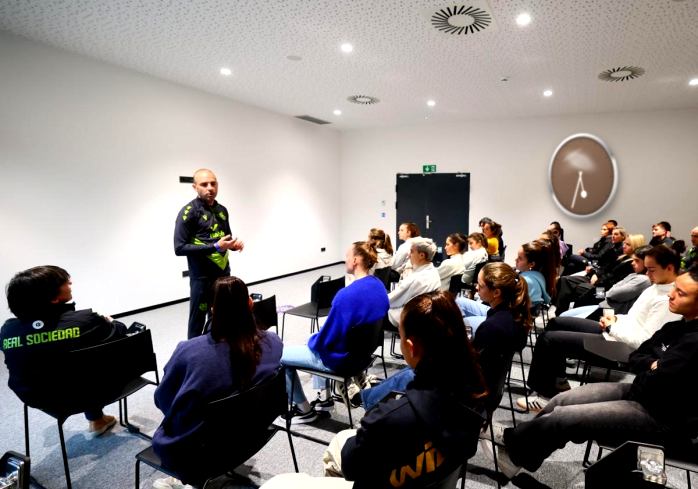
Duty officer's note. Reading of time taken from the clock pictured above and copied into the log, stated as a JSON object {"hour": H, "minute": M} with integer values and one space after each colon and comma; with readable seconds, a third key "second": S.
{"hour": 5, "minute": 33}
